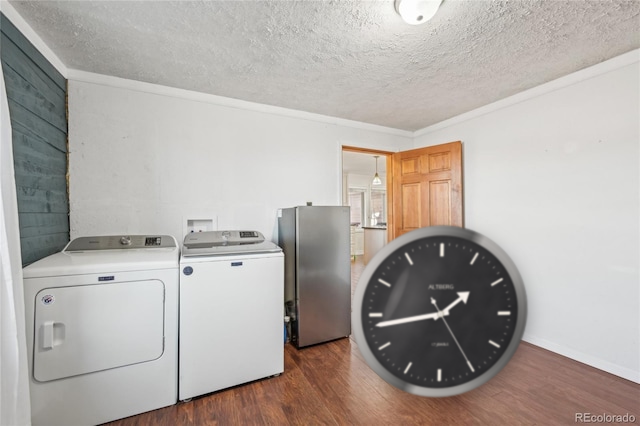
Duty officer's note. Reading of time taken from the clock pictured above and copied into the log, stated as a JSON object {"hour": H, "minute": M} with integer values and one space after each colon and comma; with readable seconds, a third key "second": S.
{"hour": 1, "minute": 43, "second": 25}
